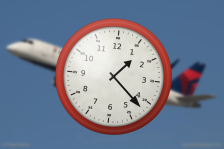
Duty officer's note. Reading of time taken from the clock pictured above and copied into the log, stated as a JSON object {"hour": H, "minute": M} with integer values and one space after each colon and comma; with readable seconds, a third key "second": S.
{"hour": 1, "minute": 22}
